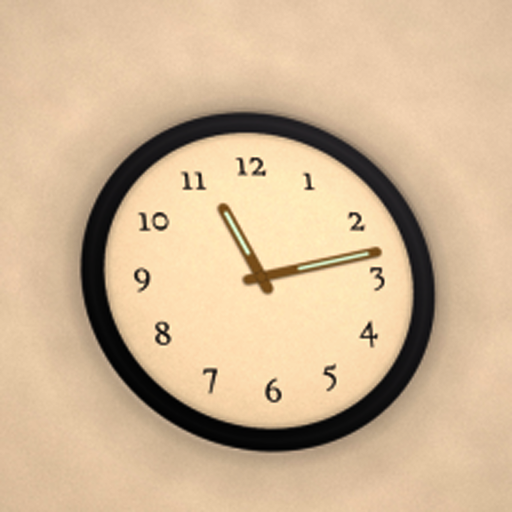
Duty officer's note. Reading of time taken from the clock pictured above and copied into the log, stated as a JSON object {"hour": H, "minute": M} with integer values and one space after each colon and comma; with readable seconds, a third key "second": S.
{"hour": 11, "minute": 13}
